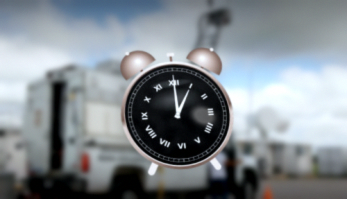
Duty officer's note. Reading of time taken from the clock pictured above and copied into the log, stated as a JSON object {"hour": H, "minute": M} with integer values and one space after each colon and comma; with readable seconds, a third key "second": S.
{"hour": 1, "minute": 0}
